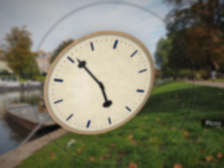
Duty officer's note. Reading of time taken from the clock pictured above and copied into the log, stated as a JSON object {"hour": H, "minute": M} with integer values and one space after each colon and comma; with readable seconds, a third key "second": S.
{"hour": 4, "minute": 51}
